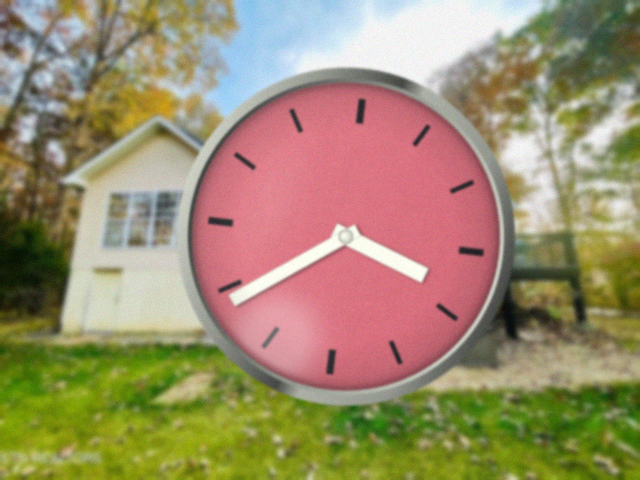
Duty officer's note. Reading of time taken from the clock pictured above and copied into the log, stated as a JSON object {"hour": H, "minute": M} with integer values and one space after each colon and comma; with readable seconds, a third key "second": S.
{"hour": 3, "minute": 39}
